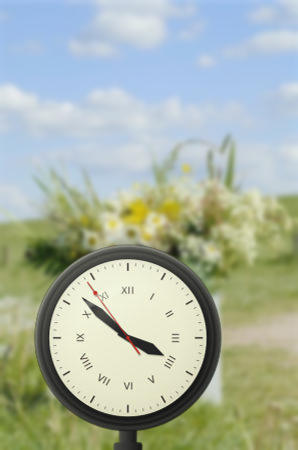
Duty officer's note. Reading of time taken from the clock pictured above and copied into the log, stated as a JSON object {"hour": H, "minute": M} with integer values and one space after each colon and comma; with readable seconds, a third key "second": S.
{"hour": 3, "minute": 51, "second": 54}
